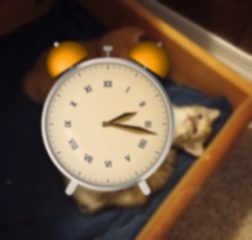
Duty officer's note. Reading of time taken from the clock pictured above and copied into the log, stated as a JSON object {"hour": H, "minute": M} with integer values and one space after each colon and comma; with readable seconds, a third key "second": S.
{"hour": 2, "minute": 17}
